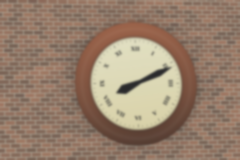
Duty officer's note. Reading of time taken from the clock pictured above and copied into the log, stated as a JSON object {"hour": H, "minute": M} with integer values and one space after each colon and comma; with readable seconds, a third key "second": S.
{"hour": 8, "minute": 11}
